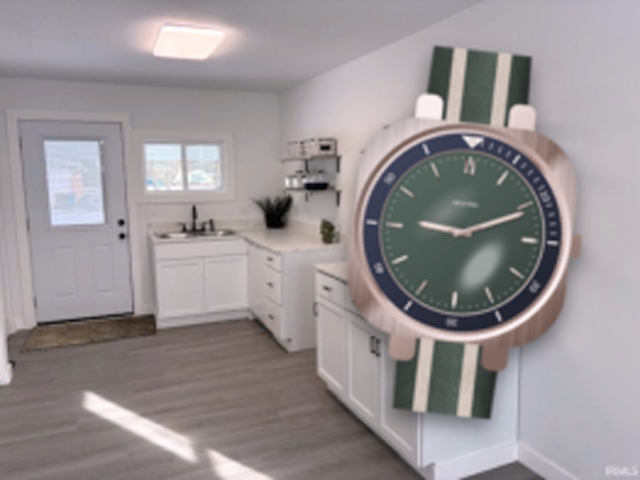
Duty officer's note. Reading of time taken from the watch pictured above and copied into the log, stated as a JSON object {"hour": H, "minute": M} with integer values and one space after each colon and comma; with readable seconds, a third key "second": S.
{"hour": 9, "minute": 11}
